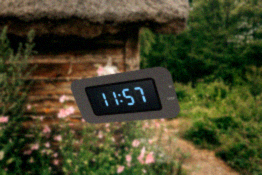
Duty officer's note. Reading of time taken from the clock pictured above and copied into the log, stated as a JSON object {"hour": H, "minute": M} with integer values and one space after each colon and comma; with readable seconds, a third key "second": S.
{"hour": 11, "minute": 57}
